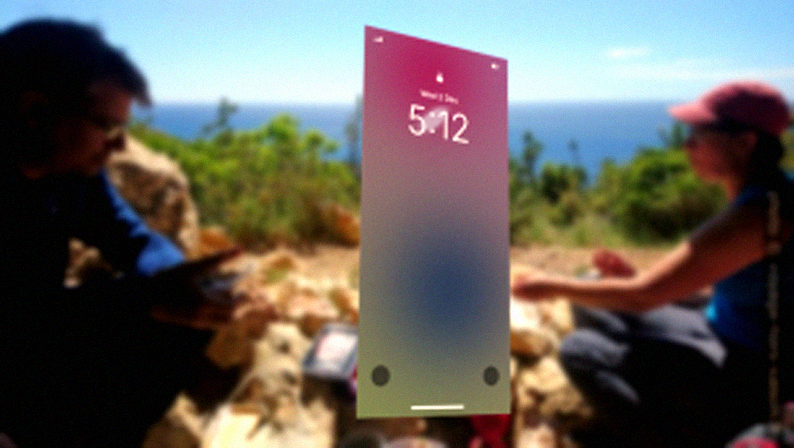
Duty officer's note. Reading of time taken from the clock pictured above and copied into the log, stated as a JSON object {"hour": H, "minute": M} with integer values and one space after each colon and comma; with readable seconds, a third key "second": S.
{"hour": 5, "minute": 12}
